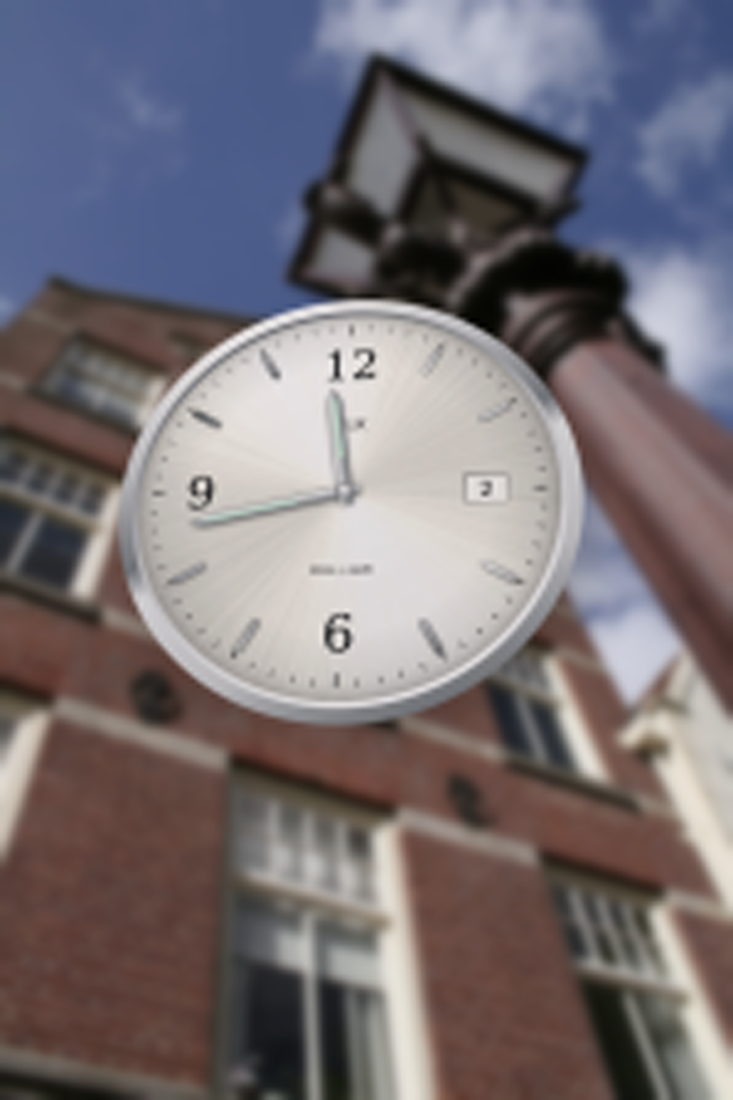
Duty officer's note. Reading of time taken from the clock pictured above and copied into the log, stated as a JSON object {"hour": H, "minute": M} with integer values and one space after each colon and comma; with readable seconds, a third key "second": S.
{"hour": 11, "minute": 43}
